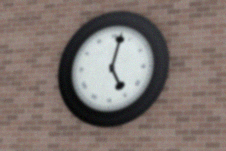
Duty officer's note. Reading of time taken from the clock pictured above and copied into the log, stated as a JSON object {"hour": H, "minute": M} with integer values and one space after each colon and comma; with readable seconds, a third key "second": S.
{"hour": 5, "minute": 2}
